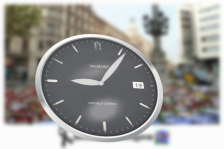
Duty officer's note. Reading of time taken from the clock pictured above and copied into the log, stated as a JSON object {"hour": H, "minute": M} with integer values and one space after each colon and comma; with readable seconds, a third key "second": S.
{"hour": 9, "minute": 6}
